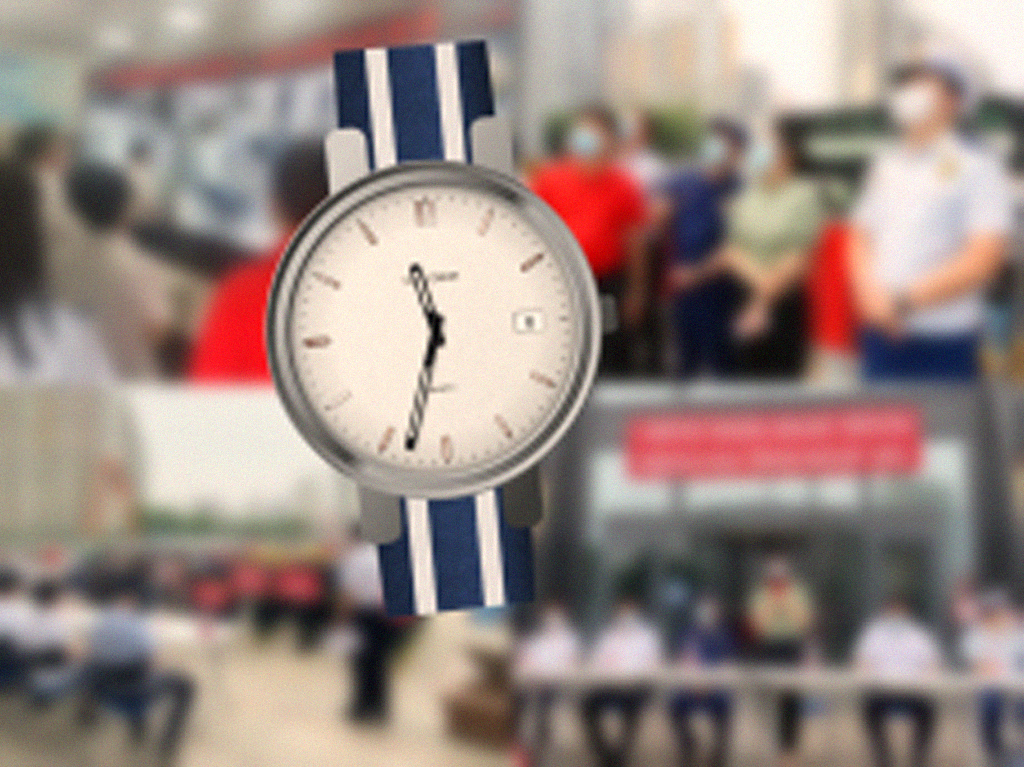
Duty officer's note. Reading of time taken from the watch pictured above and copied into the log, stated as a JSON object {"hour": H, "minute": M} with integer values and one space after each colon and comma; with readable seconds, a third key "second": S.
{"hour": 11, "minute": 33}
